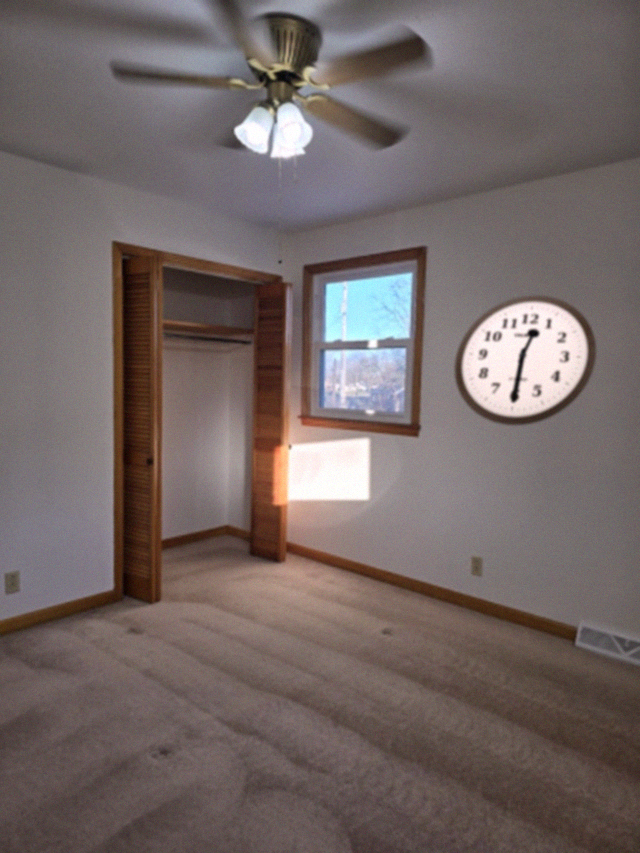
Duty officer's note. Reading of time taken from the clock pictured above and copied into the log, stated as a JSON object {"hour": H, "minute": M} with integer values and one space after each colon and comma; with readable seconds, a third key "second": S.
{"hour": 12, "minute": 30}
